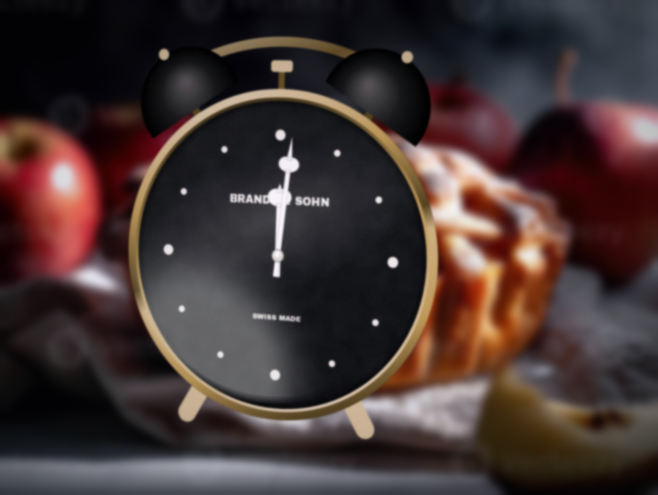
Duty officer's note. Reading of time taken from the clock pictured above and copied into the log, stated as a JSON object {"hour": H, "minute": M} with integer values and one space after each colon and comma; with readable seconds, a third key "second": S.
{"hour": 12, "minute": 1}
